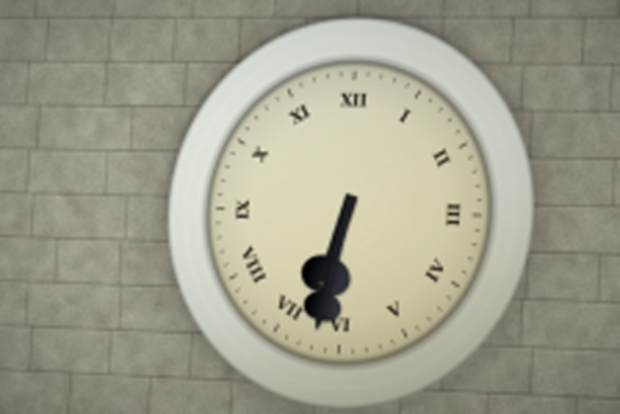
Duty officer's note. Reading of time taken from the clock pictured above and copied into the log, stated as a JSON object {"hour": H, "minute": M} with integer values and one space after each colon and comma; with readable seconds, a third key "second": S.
{"hour": 6, "minute": 32}
